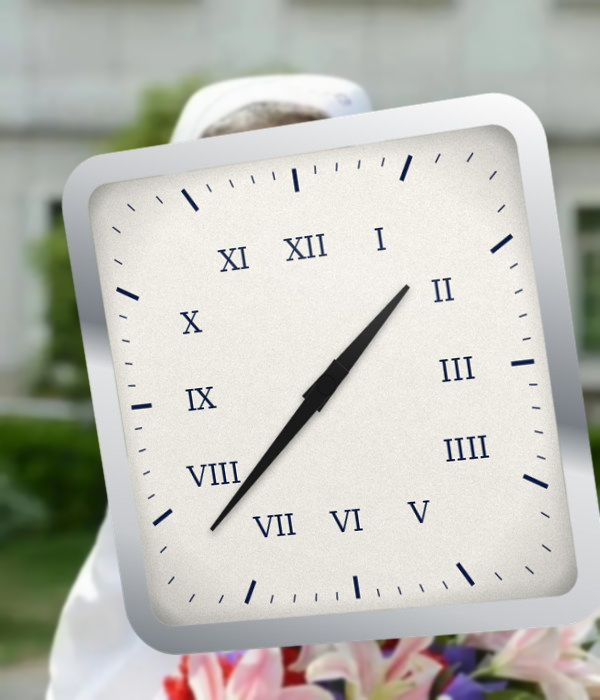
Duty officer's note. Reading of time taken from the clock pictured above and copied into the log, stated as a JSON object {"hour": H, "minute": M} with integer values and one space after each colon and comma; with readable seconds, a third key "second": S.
{"hour": 1, "minute": 38}
